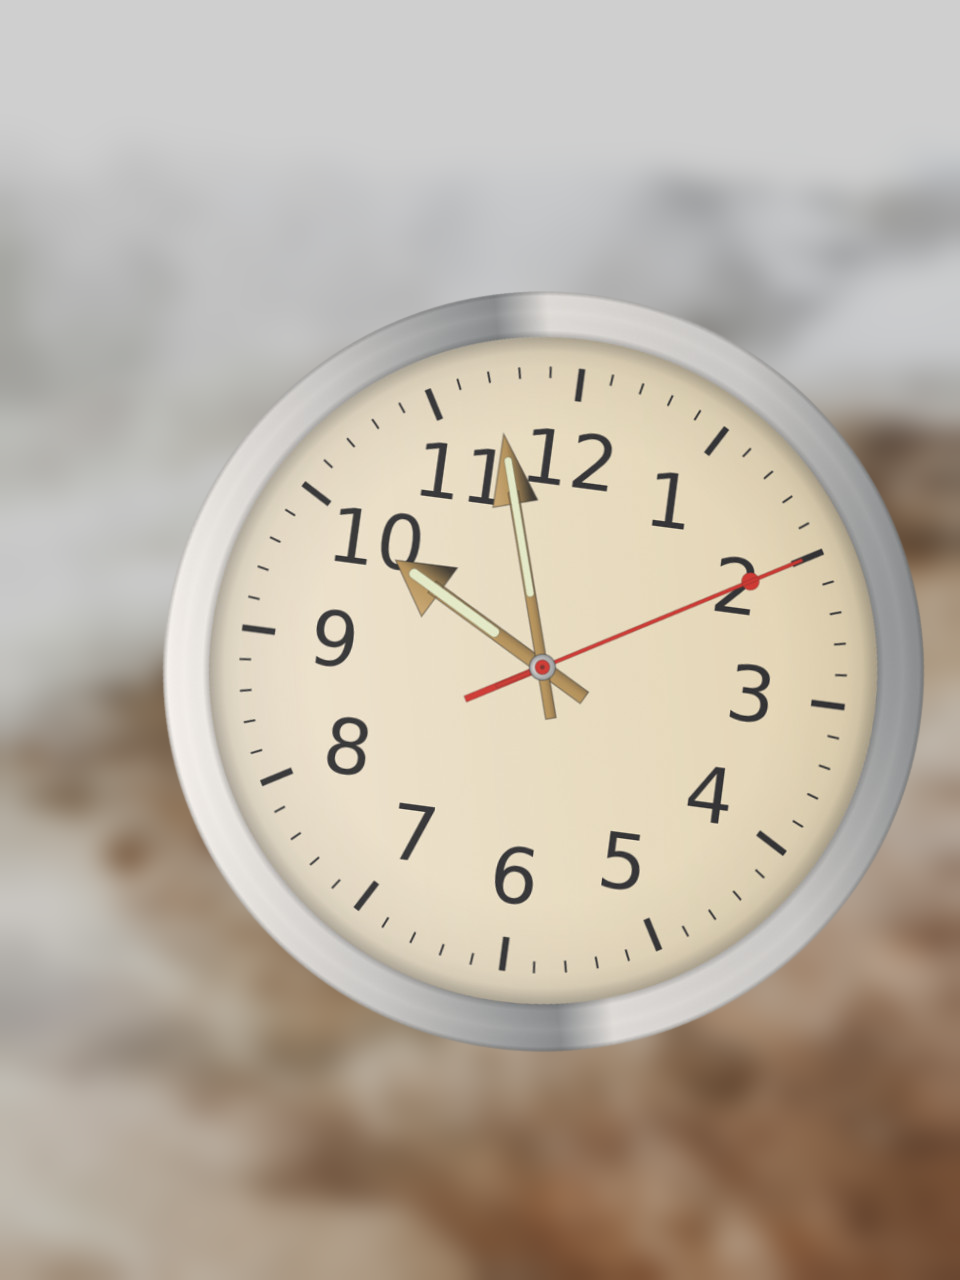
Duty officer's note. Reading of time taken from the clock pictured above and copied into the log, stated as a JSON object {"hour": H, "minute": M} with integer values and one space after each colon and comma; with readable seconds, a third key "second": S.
{"hour": 9, "minute": 57, "second": 10}
